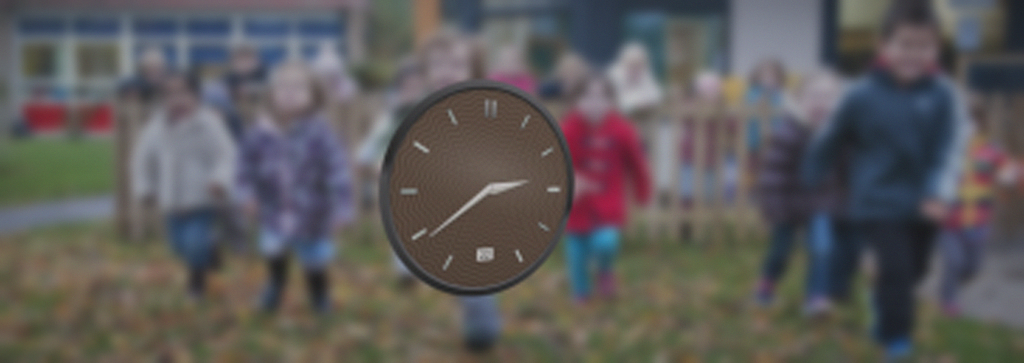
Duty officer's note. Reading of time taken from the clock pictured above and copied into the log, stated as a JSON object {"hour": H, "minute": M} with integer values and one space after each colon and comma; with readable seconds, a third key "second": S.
{"hour": 2, "minute": 39}
